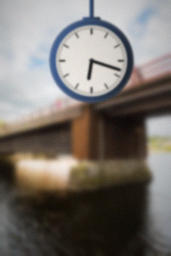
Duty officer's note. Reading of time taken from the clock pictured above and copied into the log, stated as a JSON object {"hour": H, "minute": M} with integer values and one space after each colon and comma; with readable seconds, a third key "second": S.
{"hour": 6, "minute": 18}
